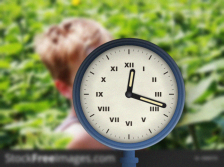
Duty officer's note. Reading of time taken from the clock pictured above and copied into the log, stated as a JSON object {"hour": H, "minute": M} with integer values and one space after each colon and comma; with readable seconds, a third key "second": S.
{"hour": 12, "minute": 18}
